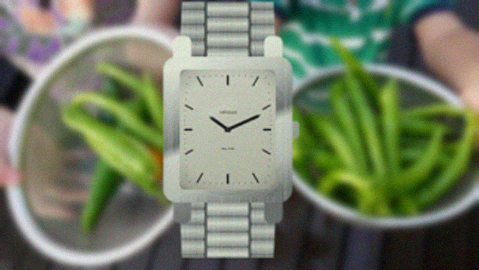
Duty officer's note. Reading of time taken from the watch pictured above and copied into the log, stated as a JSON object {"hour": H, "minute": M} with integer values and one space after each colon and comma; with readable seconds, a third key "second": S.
{"hour": 10, "minute": 11}
